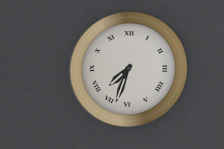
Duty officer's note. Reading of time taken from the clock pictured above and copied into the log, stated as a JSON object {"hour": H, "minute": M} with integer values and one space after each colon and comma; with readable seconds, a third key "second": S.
{"hour": 7, "minute": 33}
